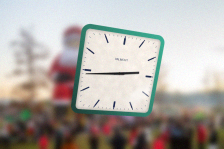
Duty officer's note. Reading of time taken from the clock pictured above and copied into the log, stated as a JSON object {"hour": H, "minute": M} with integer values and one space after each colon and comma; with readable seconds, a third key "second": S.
{"hour": 2, "minute": 44}
